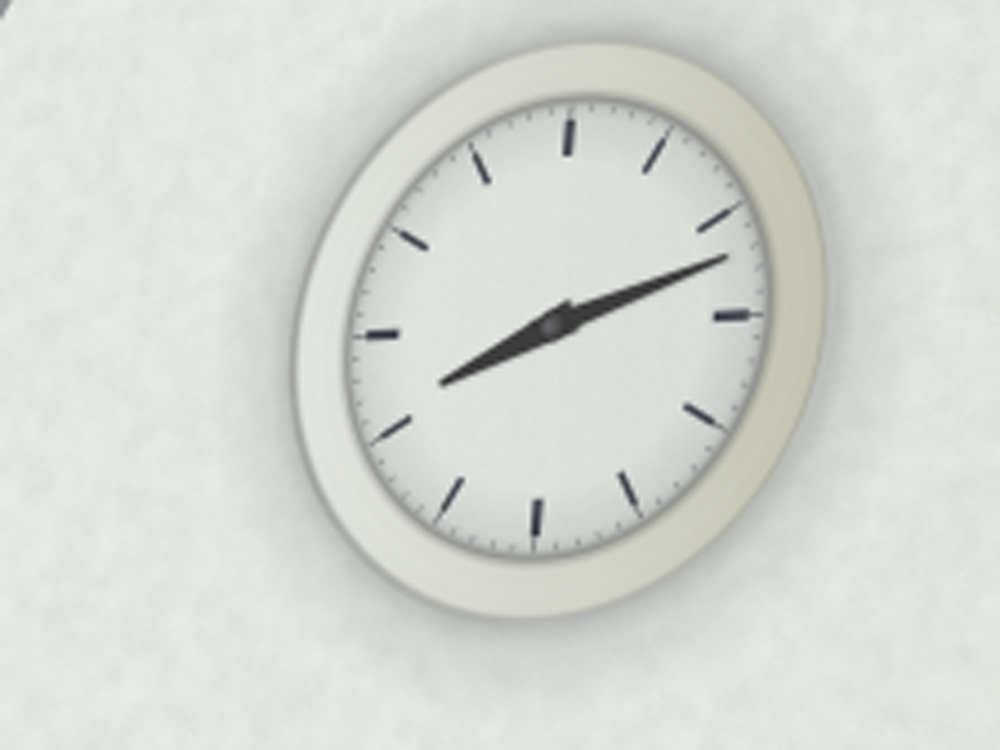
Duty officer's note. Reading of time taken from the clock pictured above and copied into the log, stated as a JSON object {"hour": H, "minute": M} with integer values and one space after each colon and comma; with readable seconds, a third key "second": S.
{"hour": 8, "minute": 12}
